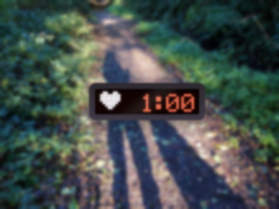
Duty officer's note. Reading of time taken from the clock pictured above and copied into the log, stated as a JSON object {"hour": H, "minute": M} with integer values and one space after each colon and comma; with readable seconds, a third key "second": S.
{"hour": 1, "minute": 0}
